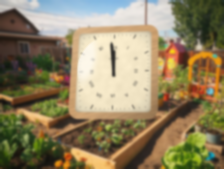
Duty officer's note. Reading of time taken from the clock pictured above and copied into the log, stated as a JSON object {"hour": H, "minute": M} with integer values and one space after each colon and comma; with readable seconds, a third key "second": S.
{"hour": 11, "minute": 59}
